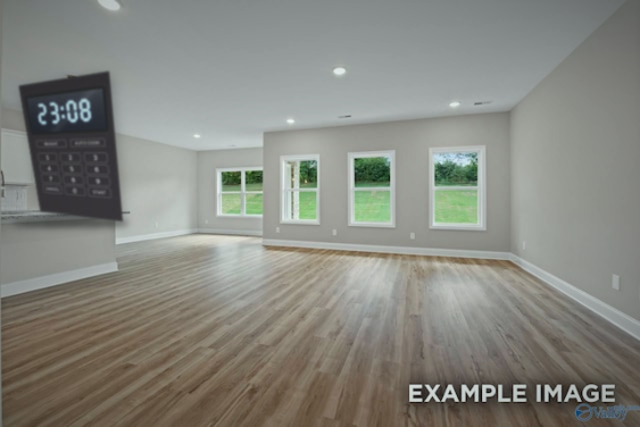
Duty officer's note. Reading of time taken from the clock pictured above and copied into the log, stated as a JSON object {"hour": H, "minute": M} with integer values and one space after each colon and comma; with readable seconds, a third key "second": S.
{"hour": 23, "minute": 8}
